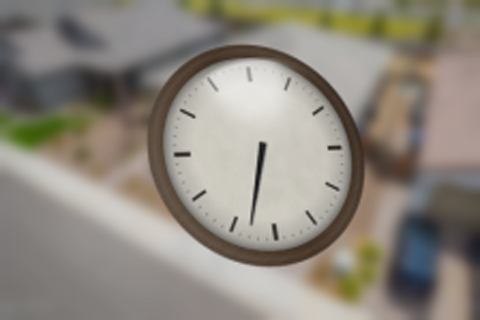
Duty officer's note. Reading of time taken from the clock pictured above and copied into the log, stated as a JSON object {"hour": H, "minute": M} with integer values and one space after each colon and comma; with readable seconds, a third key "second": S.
{"hour": 6, "minute": 33}
